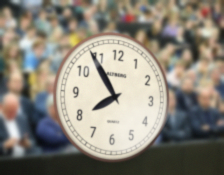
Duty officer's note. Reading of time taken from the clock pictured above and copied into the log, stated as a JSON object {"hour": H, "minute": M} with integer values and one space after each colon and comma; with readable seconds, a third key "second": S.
{"hour": 7, "minute": 54}
